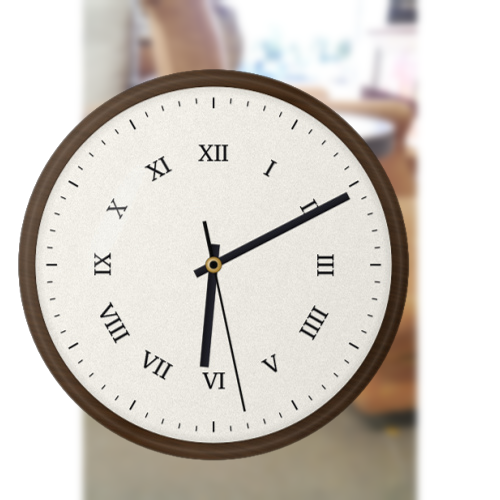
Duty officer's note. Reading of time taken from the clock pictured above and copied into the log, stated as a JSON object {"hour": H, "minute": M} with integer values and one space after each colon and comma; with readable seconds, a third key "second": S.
{"hour": 6, "minute": 10, "second": 28}
